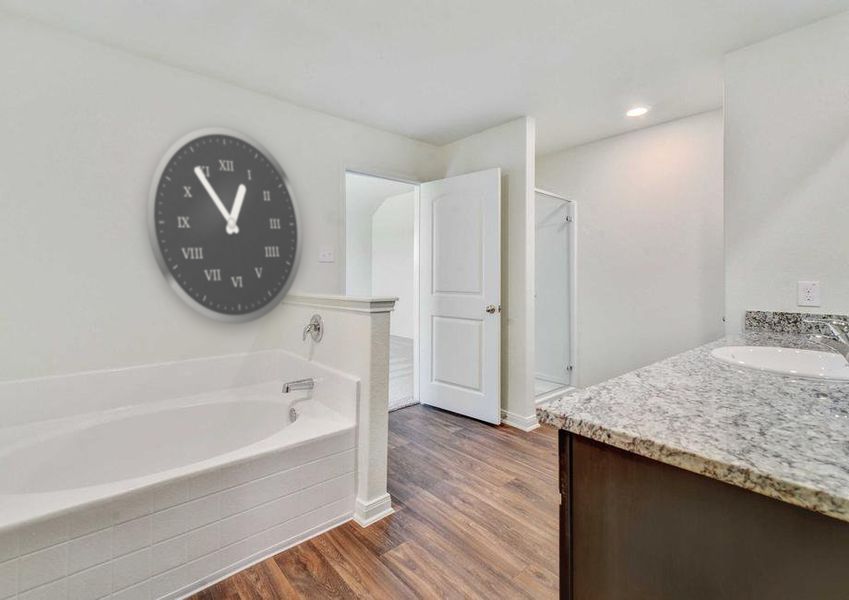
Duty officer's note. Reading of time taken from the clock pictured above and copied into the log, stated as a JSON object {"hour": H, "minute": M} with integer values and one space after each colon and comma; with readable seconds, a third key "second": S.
{"hour": 12, "minute": 54}
